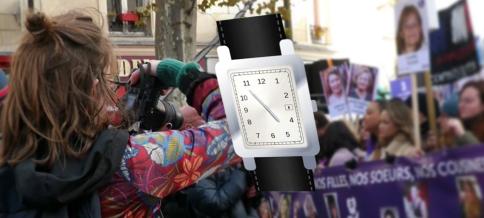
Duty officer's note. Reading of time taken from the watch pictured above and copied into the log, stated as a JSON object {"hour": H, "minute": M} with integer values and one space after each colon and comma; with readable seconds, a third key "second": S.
{"hour": 4, "minute": 54}
